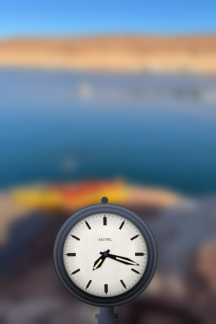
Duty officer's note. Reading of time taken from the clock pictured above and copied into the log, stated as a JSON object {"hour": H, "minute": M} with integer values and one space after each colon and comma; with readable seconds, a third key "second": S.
{"hour": 7, "minute": 18}
